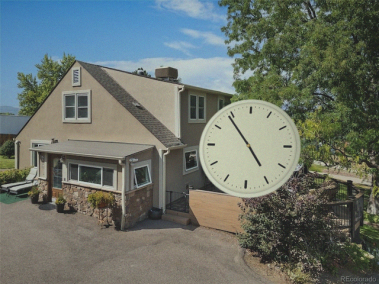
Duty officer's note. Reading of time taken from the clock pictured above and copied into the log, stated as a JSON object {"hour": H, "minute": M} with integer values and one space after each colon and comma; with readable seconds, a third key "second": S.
{"hour": 4, "minute": 54}
